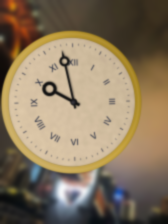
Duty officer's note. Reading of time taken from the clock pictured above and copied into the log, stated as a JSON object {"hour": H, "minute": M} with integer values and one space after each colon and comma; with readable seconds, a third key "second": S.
{"hour": 9, "minute": 58}
